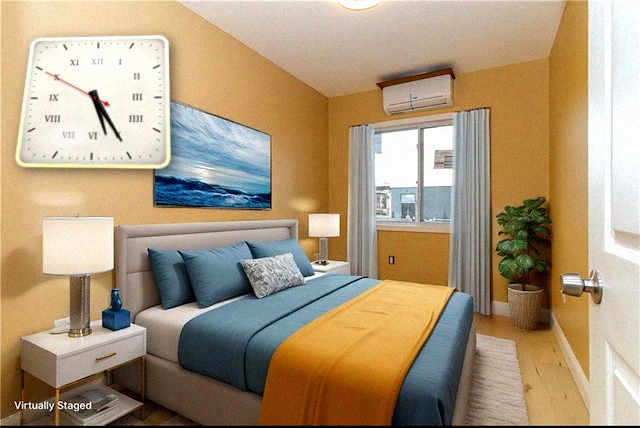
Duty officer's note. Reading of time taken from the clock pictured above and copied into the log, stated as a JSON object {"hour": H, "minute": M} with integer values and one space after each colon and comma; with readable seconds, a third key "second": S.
{"hour": 5, "minute": 24, "second": 50}
